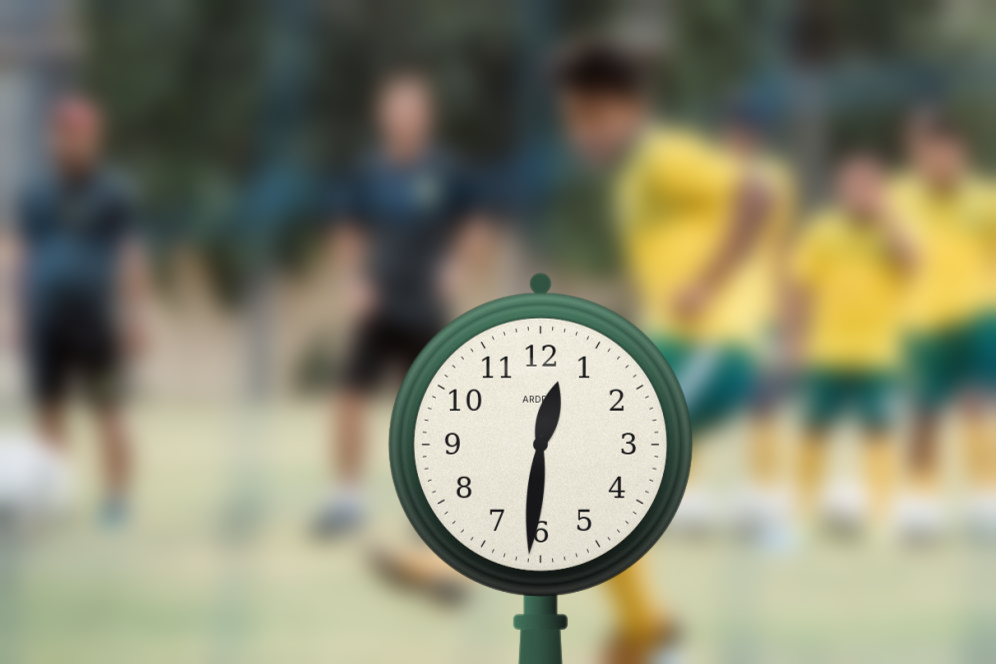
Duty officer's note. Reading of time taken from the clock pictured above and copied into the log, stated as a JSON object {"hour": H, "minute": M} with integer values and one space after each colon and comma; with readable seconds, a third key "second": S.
{"hour": 12, "minute": 31}
